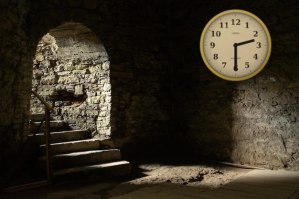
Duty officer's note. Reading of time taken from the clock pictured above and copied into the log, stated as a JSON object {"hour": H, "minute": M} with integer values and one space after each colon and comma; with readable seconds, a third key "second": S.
{"hour": 2, "minute": 30}
